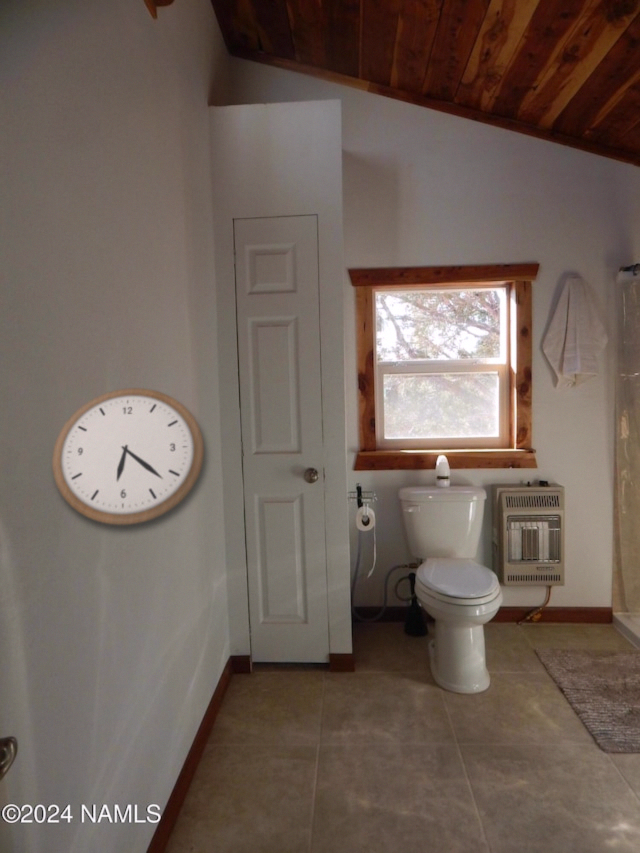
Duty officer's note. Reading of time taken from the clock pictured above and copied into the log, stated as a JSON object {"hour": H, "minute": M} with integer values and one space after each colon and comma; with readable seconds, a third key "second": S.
{"hour": 6, "minute": 22}
